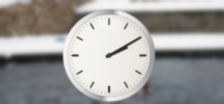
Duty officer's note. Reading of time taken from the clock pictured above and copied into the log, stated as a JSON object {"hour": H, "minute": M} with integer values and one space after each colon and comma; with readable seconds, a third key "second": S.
{"hour": 2, "minute": 10}
